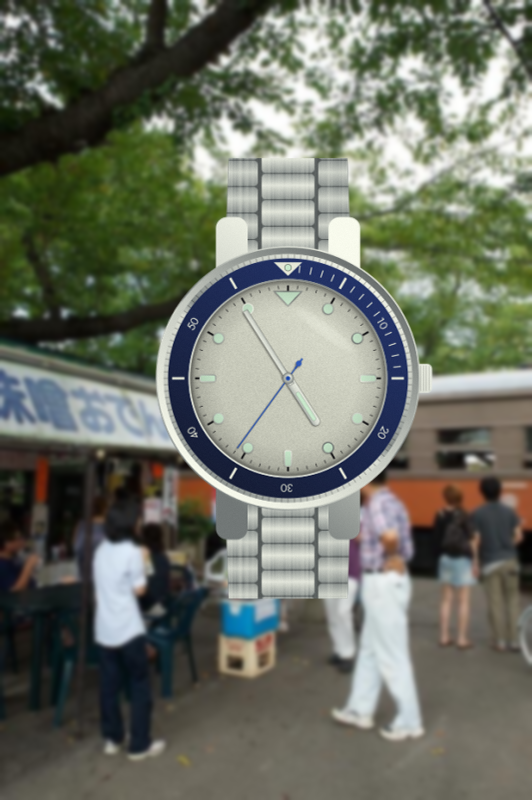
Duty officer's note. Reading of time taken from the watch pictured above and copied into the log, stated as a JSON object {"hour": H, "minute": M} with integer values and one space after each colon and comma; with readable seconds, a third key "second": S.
{"hour": 4, "minute": 54, "second": 36}
